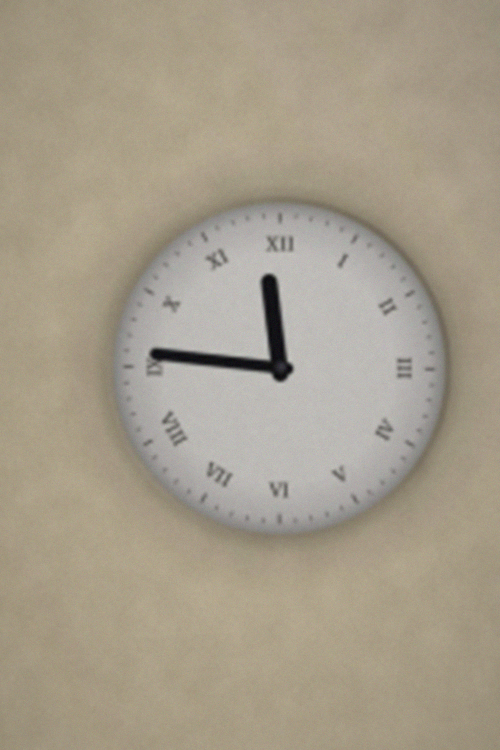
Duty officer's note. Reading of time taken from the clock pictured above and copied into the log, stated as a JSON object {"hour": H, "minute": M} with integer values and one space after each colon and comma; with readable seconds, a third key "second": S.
{"hour": 11, "minute": 46}
